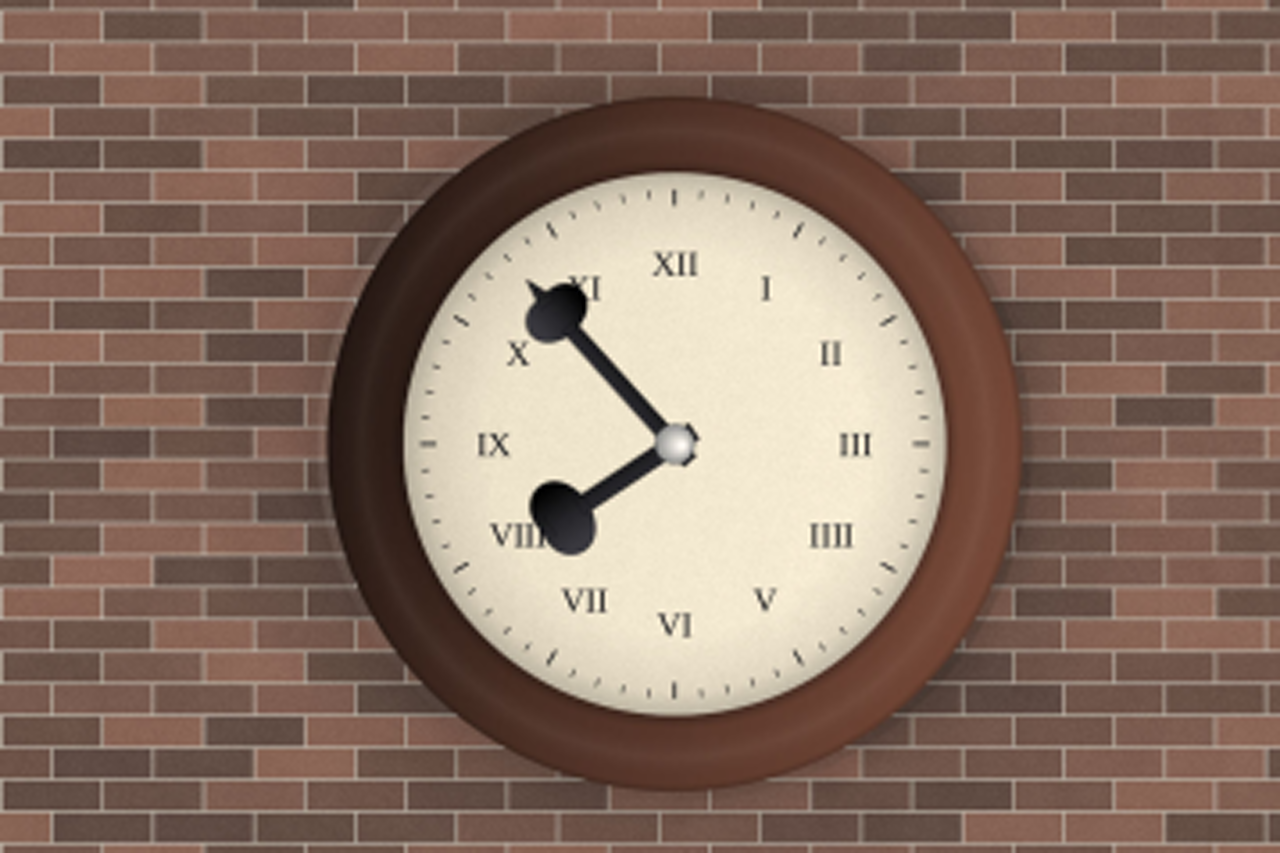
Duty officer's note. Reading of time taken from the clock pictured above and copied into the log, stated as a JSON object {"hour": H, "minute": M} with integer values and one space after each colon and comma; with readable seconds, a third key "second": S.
{"hour": 7, "minute": 53}
